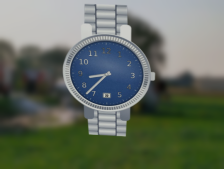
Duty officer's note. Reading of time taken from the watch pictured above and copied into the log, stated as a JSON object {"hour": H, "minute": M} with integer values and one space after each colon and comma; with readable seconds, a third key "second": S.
{"hour": 8, "minute": 37}
